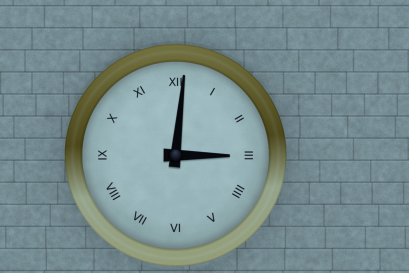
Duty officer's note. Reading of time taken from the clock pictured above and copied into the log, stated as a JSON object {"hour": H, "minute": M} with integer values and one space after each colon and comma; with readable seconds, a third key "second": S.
{"hour": 3, "minute": 1}
